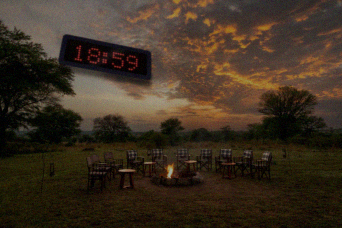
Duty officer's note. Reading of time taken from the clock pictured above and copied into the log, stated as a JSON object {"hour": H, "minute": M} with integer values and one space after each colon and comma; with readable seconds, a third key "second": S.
{"hour": 18, "minute": 59}
